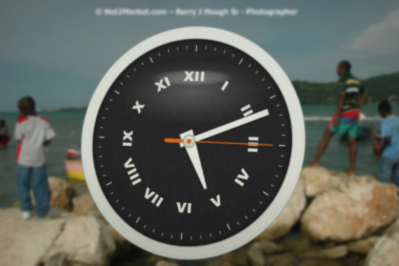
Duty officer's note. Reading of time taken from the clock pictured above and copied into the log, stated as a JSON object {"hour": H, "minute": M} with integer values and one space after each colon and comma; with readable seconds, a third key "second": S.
{"hour": 5, "minute": 11, "second": 15}
